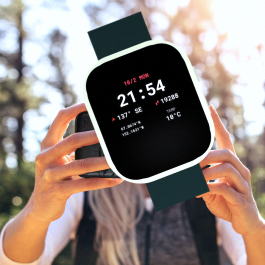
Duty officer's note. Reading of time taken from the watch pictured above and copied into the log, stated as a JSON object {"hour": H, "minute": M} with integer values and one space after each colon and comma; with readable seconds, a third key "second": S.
{"hour": 21, "minute": 54}
